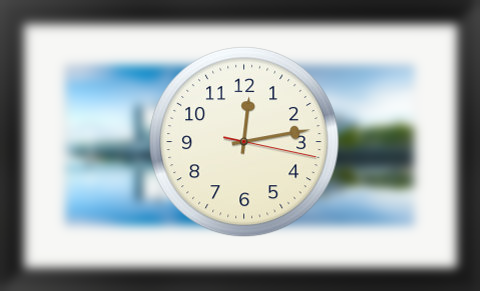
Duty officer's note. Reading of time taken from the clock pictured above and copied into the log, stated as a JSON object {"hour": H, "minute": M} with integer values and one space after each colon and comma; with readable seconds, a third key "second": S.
{"hour": 12, "minute": 13, "second": 17}
